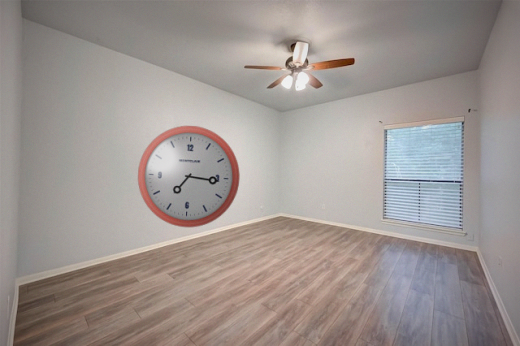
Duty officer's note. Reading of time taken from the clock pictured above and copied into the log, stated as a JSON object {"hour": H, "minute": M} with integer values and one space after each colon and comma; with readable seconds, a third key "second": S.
{"hour": 7, "minute": 16}
